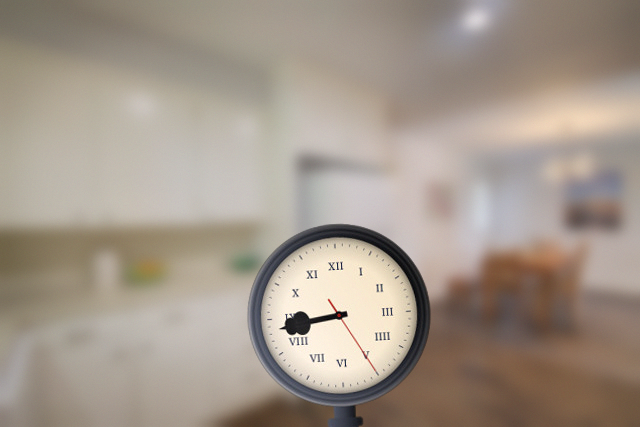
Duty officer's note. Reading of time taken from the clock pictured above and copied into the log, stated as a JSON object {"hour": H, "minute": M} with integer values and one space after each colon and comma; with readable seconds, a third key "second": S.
{"hour": 8, "minute": 43, "second": 25}
